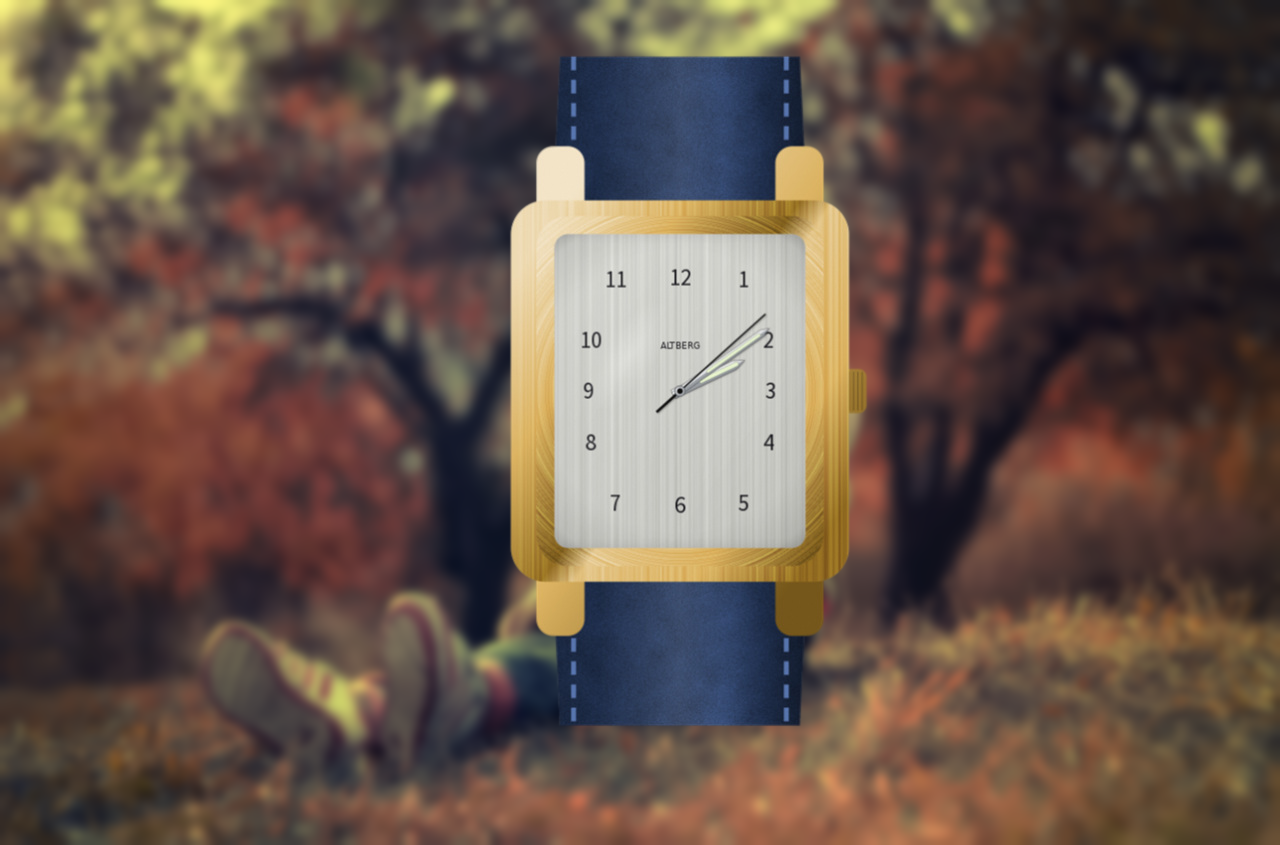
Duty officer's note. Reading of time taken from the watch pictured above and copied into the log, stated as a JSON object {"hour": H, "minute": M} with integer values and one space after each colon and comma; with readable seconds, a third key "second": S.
{"hour": 2, "minute": 9, "second": 8}
